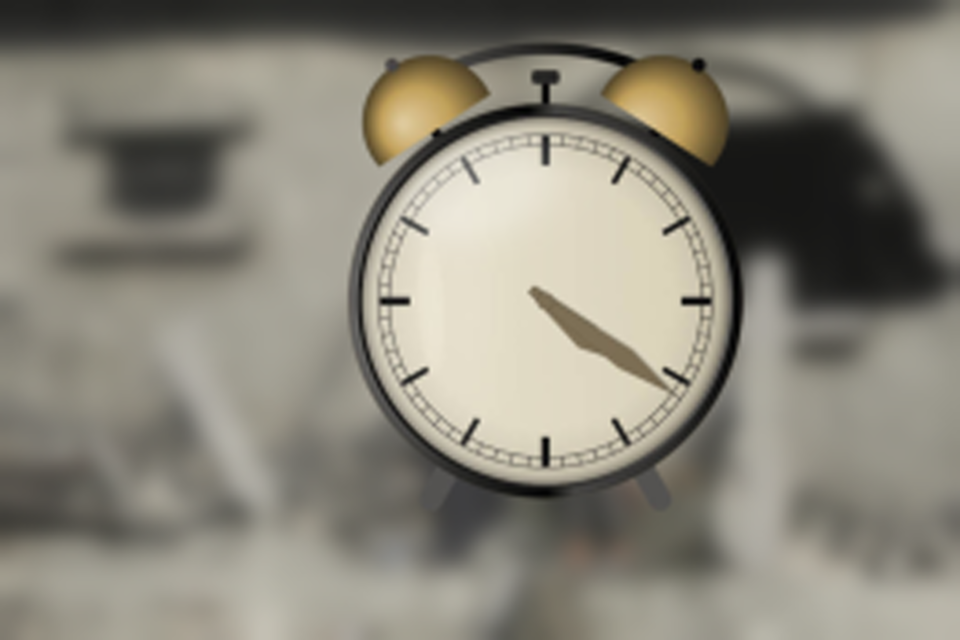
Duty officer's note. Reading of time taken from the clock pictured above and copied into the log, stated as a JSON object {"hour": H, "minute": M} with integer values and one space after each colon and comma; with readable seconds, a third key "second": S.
{"hour": 4, "minute": 21}
